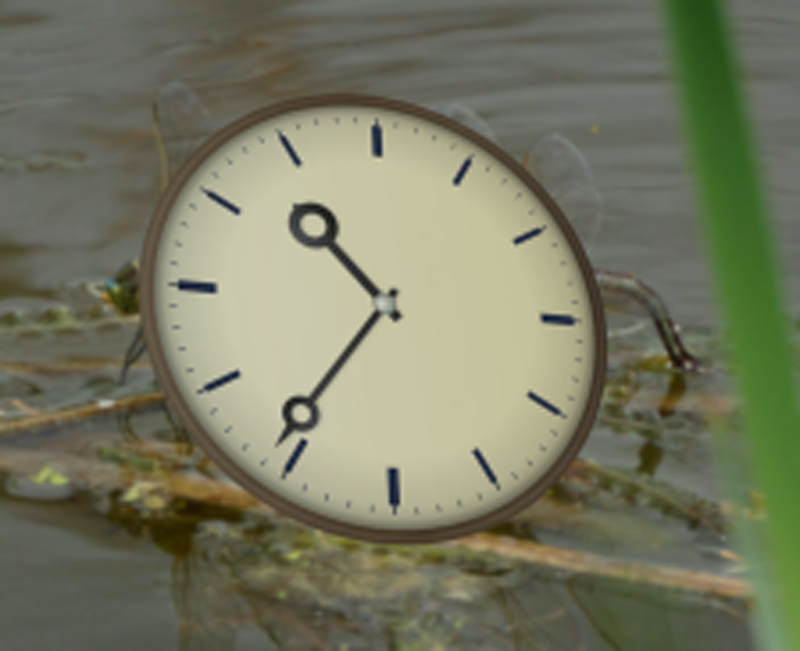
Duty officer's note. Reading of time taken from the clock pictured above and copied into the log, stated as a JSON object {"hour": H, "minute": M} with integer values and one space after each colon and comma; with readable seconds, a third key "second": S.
{"hour": 10, "minute": 36}
